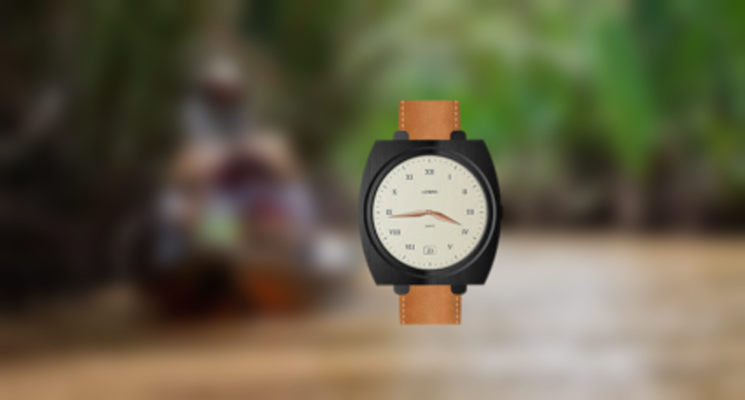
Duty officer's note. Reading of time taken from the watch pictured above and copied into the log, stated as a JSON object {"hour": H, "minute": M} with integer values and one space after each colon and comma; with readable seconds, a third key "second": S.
{"hour": 3, "minute": 44}
